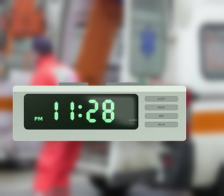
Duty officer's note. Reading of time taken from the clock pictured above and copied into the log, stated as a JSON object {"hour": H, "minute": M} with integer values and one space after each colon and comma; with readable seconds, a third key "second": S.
{"hour": 11, "minute": 28}
